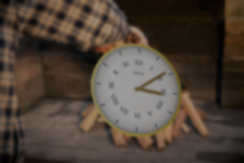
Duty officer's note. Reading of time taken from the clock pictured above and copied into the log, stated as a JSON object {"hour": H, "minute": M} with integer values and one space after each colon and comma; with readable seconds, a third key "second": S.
{"hour": 3, "minute": 9}
